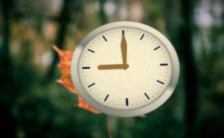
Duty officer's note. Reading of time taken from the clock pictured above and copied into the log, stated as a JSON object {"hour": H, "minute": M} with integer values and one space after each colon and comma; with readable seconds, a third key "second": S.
{"hour": 9, "minute": 0}
